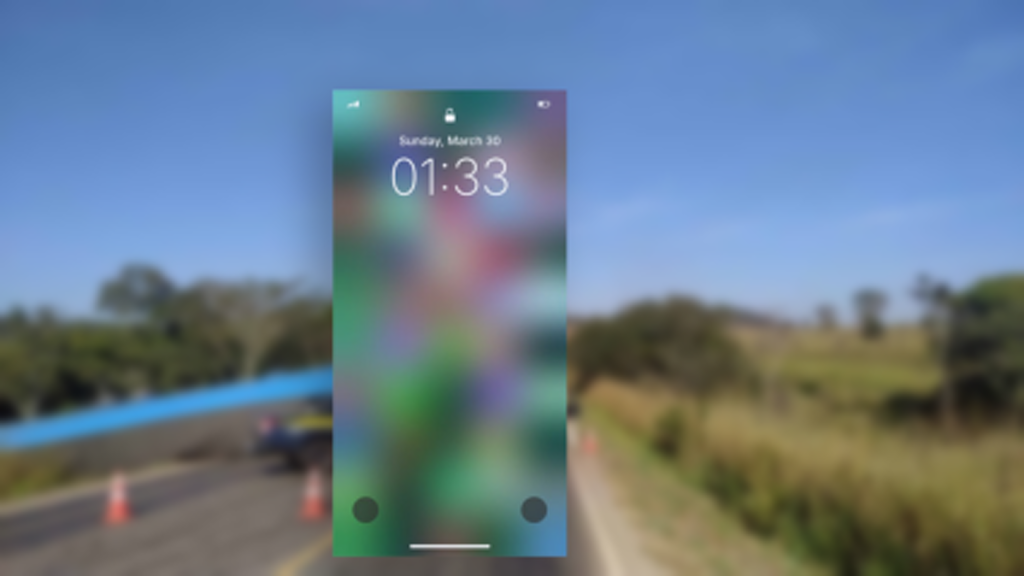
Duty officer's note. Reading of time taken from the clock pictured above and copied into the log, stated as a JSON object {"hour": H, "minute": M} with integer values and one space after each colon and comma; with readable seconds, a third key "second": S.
{"hour": 1, "minute": 33}
